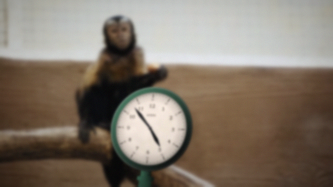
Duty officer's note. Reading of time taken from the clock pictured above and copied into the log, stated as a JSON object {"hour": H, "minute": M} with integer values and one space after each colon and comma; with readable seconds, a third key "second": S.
{"hour": 4, "minute": 53}
